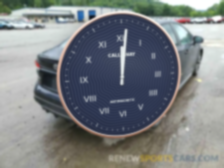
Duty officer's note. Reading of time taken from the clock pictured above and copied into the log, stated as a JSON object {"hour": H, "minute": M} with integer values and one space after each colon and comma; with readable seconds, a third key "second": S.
{"hour": 12, "minute": 1}
